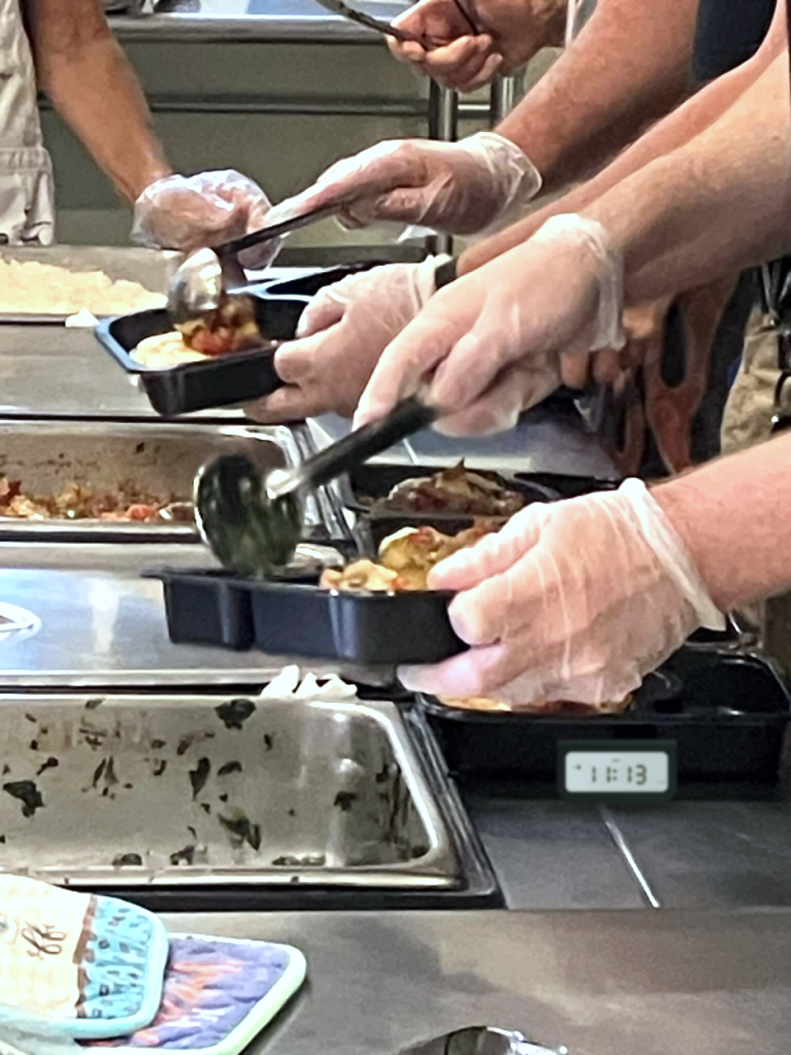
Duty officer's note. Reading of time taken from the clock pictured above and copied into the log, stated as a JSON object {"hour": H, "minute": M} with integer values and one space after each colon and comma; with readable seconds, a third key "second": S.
{"hour": 11, "minute": 13}
